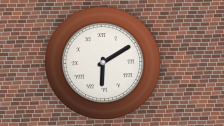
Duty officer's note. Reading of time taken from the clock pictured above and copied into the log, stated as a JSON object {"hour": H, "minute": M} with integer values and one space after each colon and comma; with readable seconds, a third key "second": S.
{"hour": 6, "minute": 10}
